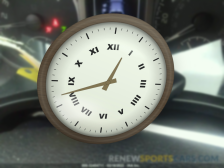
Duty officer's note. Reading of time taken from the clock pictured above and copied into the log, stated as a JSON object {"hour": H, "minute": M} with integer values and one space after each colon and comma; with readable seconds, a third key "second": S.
{"hour": 12, "minute": 42}
